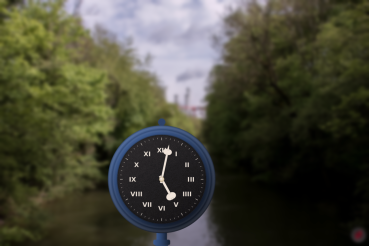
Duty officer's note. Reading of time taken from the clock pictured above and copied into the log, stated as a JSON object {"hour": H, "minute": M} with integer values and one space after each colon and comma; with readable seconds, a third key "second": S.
{"hour": 5, "minute": 2}
